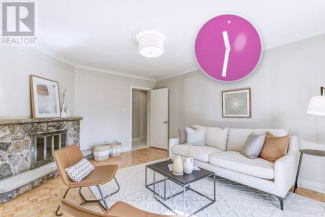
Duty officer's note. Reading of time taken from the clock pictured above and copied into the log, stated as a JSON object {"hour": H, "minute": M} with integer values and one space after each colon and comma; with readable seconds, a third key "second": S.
{"hour": 11, "minute": 31}
